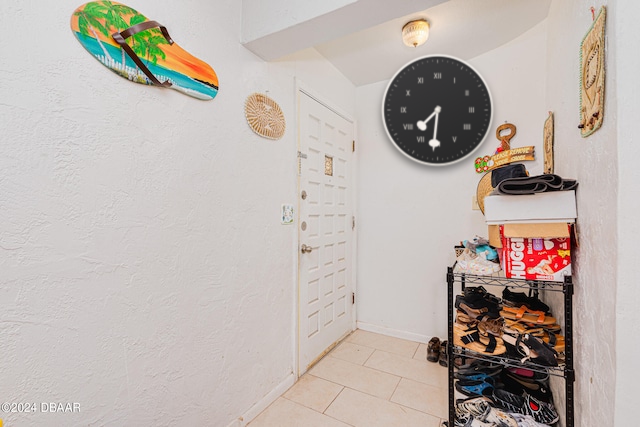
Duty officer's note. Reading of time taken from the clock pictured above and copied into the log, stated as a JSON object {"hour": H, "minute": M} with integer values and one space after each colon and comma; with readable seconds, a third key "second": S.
{"hour": 7, "minute": 31}
